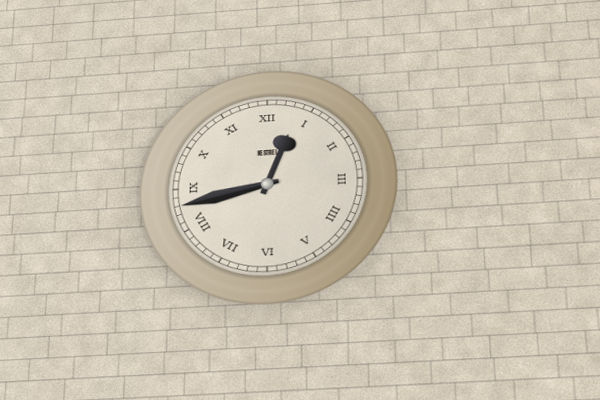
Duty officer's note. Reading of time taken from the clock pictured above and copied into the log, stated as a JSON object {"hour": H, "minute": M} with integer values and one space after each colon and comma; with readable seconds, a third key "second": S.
{"hour": 12, "minute": 43}
